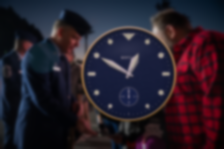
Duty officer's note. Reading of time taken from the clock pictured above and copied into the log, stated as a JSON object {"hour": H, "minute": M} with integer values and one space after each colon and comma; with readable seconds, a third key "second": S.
{"hour": 12, "minute": 50}
